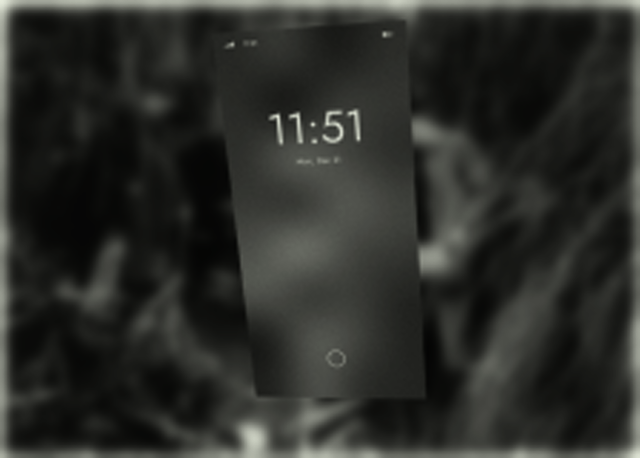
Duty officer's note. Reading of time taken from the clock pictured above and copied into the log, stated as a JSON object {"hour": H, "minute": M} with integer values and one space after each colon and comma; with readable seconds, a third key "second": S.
{"hour": 11, "minute": 51}
